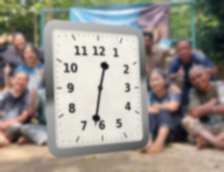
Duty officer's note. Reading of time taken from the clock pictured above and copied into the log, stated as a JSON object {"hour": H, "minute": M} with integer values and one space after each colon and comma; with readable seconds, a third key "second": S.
{"hour": 12, "minute": 32}
